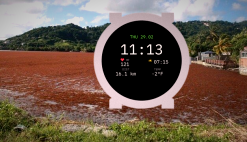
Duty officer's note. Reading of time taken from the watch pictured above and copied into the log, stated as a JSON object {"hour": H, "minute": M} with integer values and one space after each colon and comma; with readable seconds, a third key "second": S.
{"hour": 11, "minute": 13}
